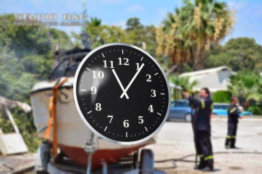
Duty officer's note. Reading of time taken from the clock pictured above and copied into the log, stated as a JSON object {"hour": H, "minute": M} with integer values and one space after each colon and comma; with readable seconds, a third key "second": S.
{"hour": 11, "minute": 6}
